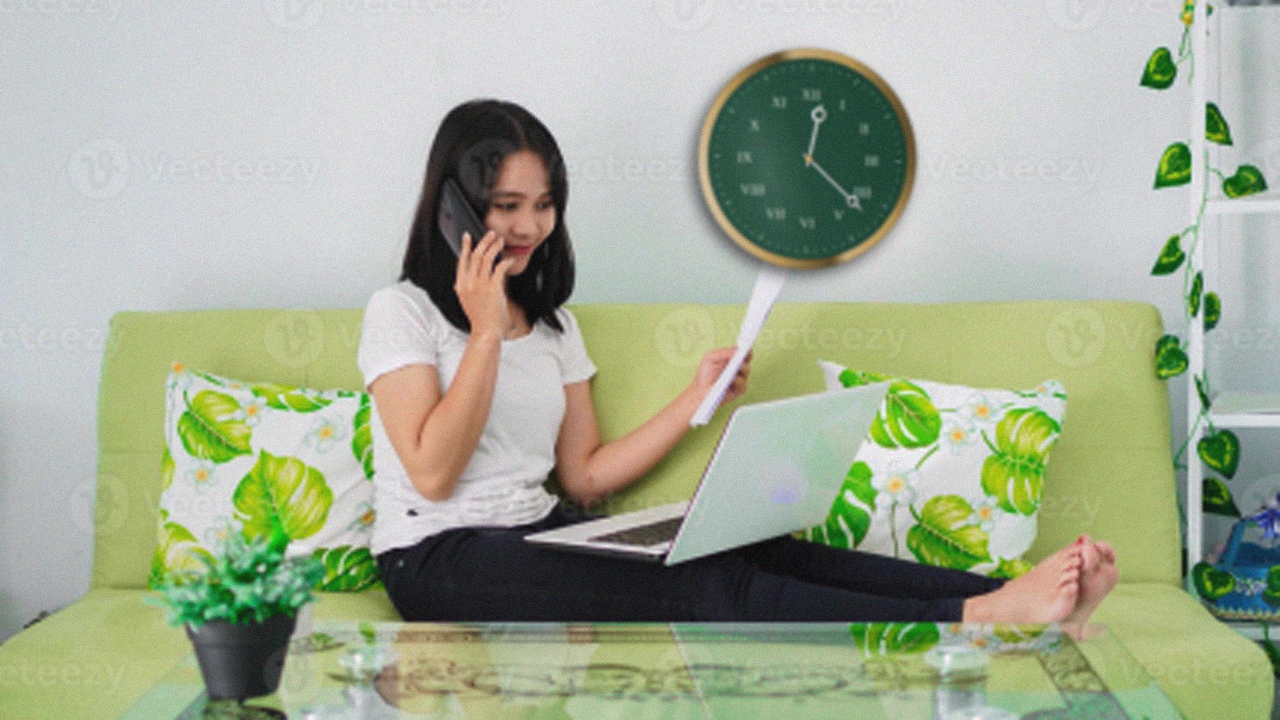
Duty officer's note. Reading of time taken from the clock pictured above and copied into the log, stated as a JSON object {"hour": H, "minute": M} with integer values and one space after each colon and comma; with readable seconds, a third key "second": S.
{"hour": 12, "minute": 22}
